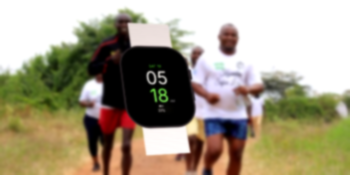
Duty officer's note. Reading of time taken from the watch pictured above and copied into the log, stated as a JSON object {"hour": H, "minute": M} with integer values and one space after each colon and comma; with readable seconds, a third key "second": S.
{"hour": 5, "minute": 18}
